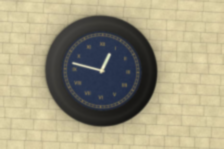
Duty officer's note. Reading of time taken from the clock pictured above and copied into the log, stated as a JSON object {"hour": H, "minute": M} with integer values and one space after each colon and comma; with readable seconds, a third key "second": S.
{"hour": 12, "minute": 47}
